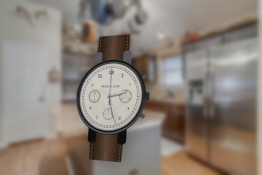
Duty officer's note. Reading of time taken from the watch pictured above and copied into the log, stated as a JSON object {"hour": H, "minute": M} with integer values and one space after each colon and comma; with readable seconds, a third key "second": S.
{"hour": 2, "minute": 27}
